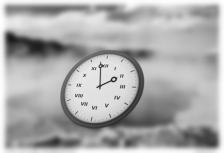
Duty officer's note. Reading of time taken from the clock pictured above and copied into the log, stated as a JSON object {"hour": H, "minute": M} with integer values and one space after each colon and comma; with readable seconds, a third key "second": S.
{"hour": 1, "minute": 58}
